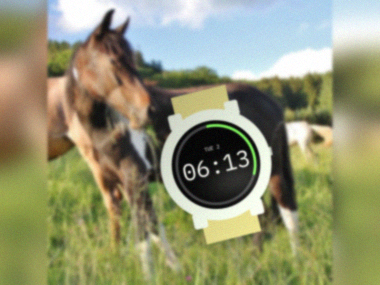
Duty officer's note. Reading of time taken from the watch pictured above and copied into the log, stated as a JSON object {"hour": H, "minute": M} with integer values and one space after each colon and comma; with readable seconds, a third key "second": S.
{"hour": 6, "minute": 13}
